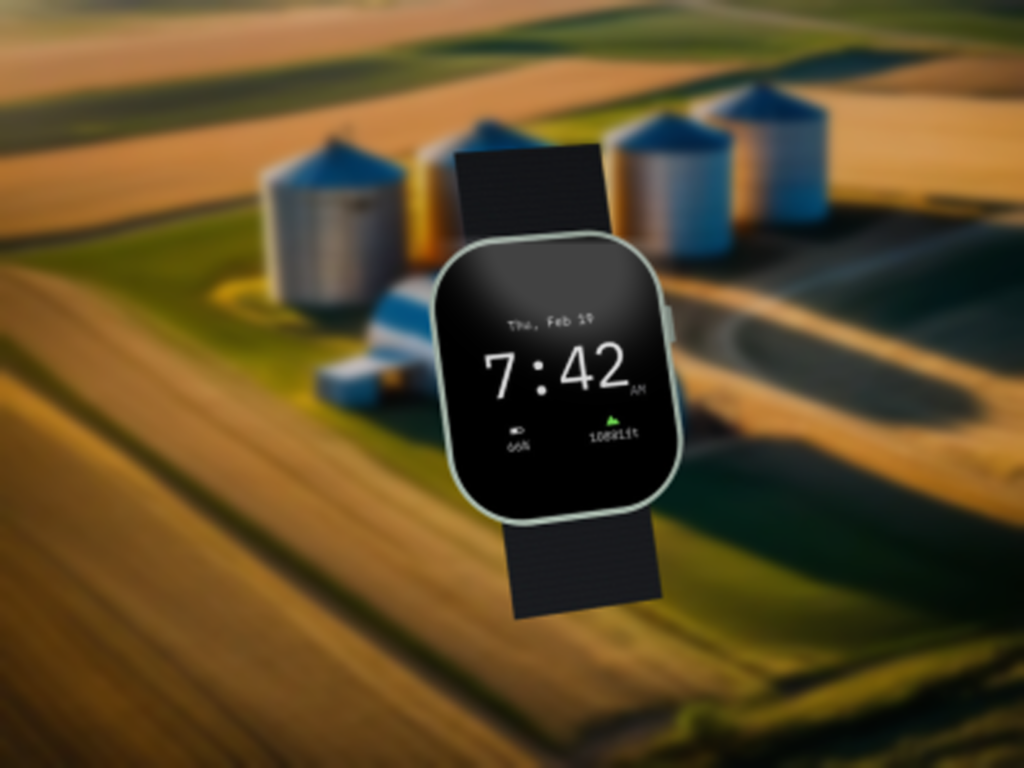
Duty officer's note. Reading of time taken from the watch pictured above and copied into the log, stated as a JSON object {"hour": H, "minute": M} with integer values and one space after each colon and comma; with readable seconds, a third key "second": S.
{"hour": 7, "minute": 42}
